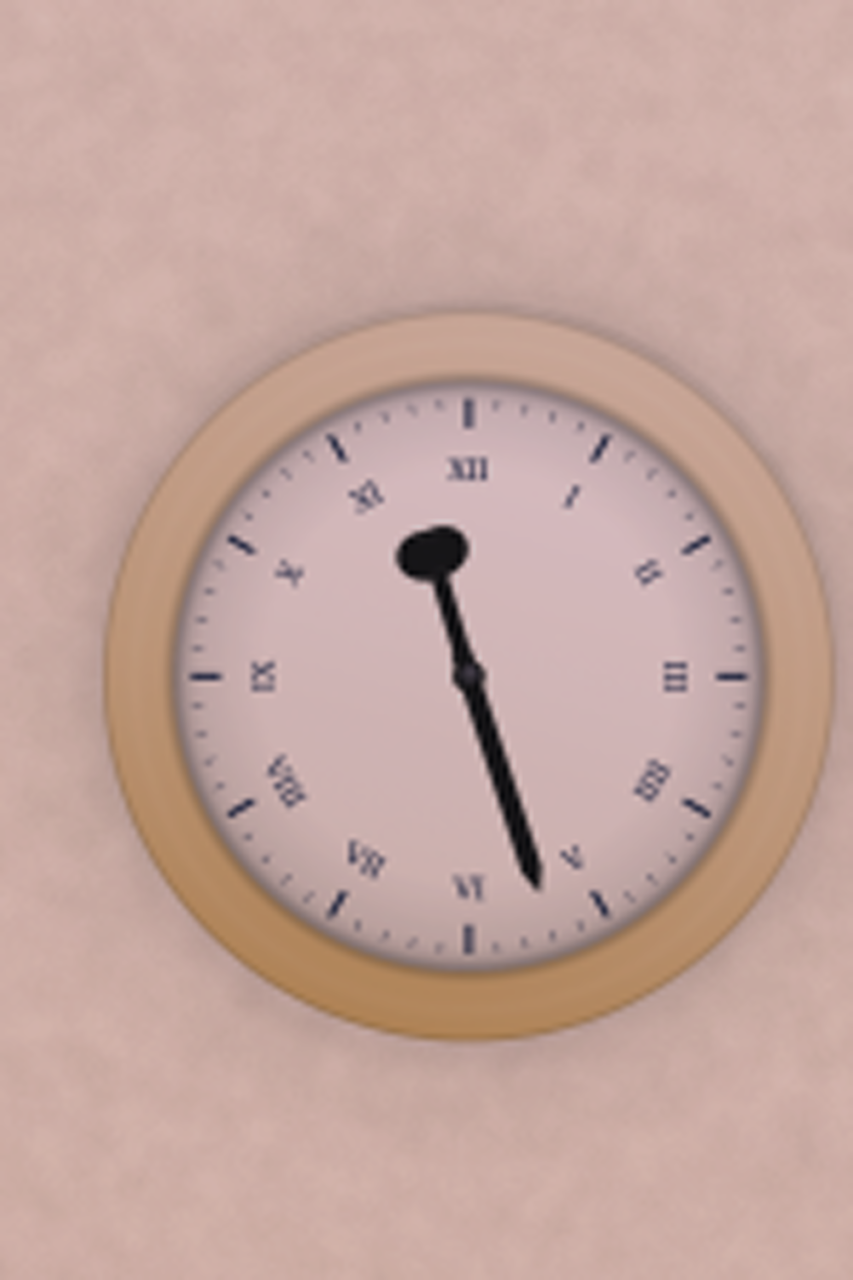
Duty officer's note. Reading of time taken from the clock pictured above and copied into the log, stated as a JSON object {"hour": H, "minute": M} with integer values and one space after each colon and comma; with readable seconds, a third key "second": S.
{"hour": 11, "minute": 27}
